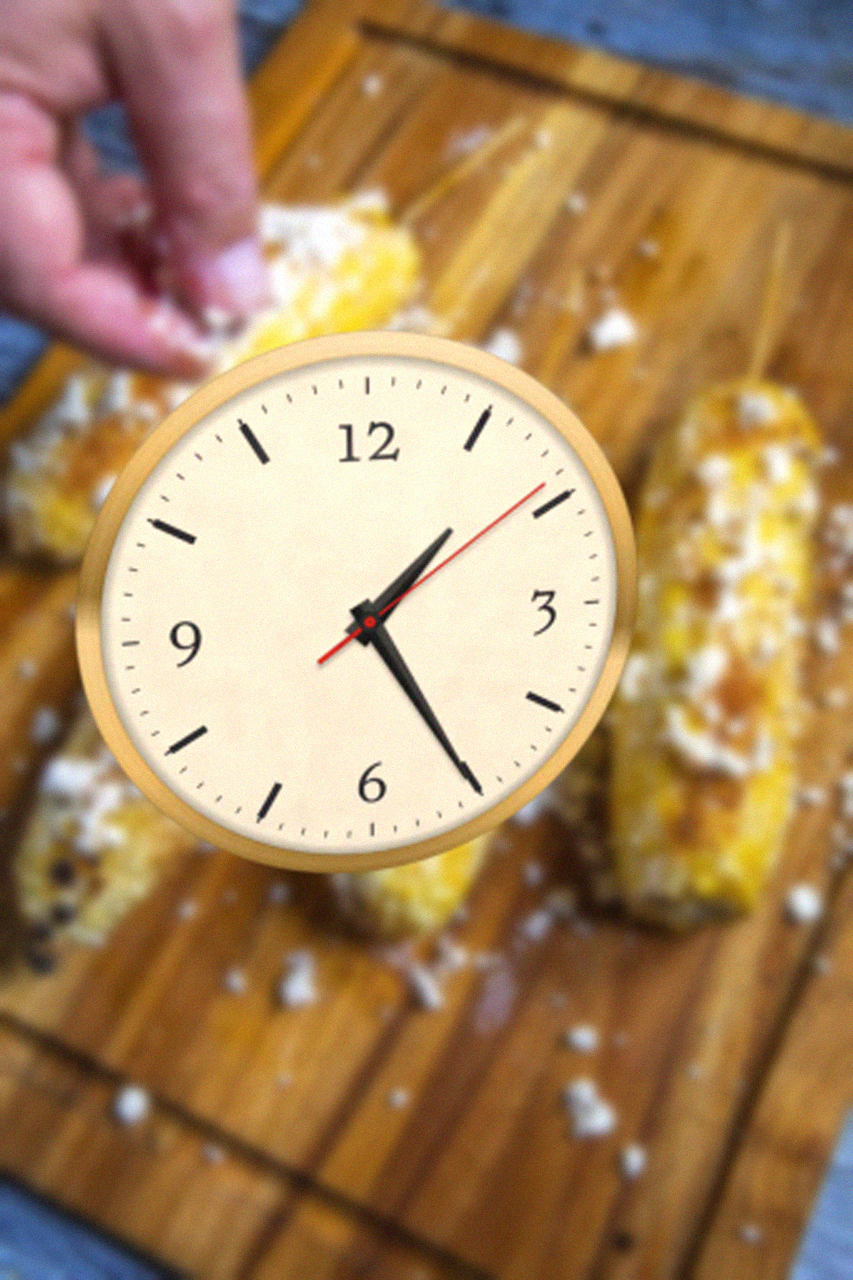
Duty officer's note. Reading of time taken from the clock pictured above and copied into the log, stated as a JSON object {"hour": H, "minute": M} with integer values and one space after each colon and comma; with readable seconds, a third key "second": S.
{"hour": 1, "minute": 25, "second": 9}
